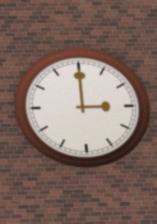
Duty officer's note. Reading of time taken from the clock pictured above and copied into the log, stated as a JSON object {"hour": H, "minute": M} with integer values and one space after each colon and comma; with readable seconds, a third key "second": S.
{"hour": 3, "minute": 0}
